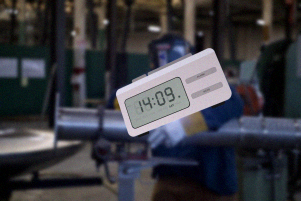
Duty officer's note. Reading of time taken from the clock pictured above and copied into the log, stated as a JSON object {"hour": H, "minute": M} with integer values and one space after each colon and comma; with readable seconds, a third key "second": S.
{"hour": 14, "minute": 9}
